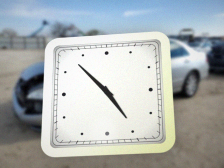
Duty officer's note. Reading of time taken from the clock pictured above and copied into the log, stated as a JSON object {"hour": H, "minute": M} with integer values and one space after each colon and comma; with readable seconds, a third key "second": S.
{"hour": 4, "minute": 53}
